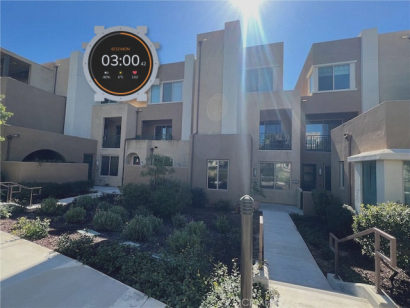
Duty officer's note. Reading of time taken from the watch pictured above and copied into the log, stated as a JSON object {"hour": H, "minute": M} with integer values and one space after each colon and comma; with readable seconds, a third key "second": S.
{"hour": 3, "minute": 0}
